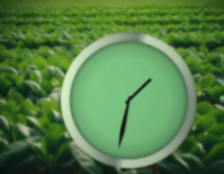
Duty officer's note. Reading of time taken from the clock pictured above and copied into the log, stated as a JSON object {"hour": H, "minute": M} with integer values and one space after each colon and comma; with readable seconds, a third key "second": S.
{"hour": 1, "minute": 32}
